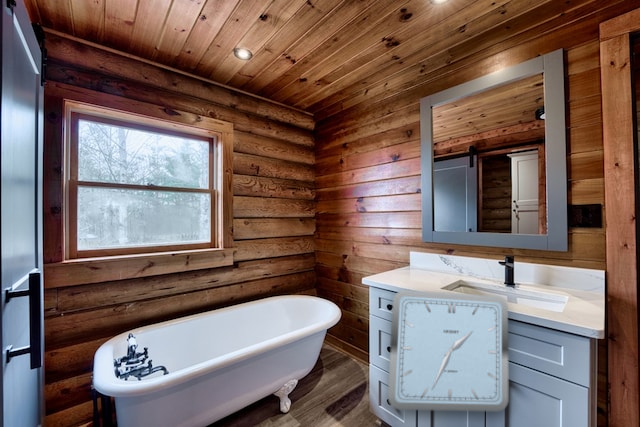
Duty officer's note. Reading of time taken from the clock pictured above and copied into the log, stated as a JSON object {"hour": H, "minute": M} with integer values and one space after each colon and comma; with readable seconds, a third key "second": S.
{"hour": 1, "minute": 34}
